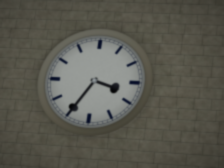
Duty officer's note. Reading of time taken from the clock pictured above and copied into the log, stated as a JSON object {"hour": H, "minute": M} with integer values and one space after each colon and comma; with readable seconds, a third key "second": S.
{"hour": 3, "minute": 35}
